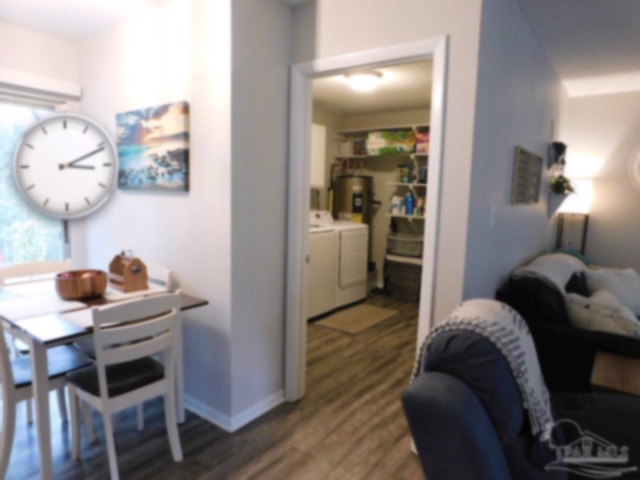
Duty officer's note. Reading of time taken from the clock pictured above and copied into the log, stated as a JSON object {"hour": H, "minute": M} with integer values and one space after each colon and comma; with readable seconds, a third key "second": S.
{"hour": 3, "minute": 11}
